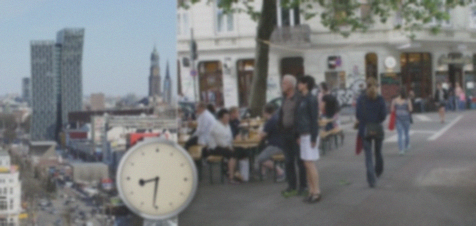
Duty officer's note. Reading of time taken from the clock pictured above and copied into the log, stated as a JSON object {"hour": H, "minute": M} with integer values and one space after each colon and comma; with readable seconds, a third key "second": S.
{"hour": 8, "minute": 31}
